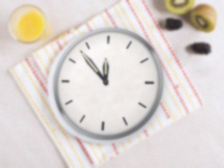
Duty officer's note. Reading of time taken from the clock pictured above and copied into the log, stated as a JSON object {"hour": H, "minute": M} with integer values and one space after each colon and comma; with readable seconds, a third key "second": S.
{"hour": 11, "minute": 53}
